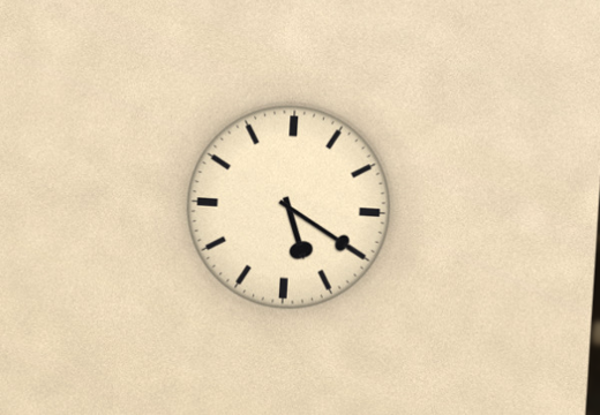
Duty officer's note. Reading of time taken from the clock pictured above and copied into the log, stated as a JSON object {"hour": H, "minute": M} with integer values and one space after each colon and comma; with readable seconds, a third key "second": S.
{"hour": 5, "minute": 20}
